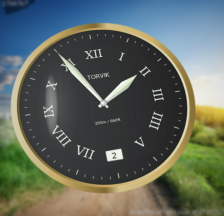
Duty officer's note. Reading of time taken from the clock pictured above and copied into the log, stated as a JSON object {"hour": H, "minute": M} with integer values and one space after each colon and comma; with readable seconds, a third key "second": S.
{"hour": 1, "minute": 55}
